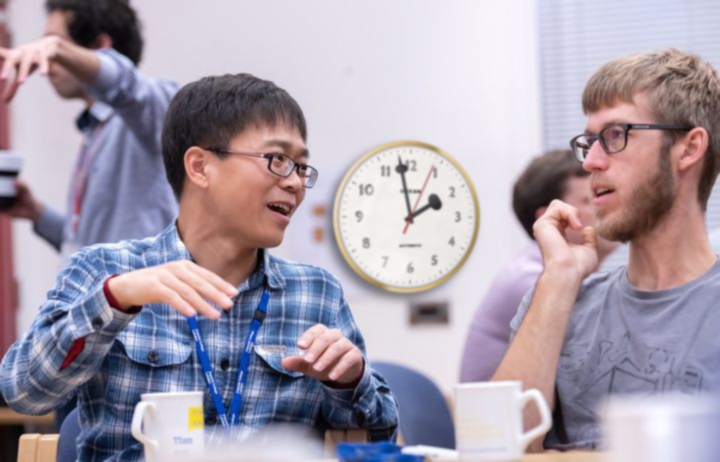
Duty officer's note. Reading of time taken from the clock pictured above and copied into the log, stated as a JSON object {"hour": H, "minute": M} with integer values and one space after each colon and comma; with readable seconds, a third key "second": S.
{"hour": 1, "minute": 58, "second": 4}
